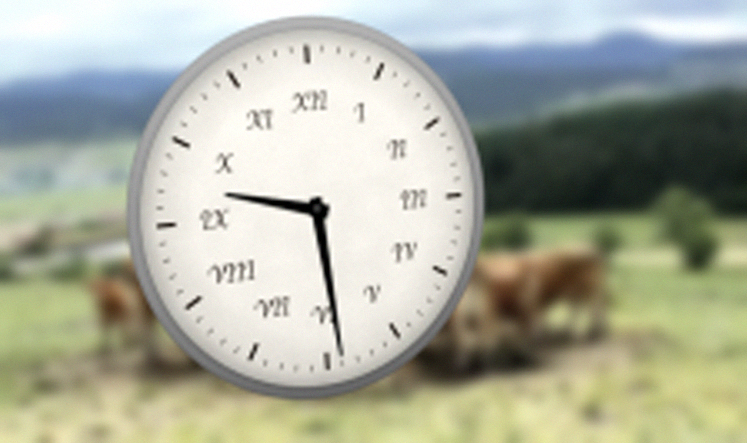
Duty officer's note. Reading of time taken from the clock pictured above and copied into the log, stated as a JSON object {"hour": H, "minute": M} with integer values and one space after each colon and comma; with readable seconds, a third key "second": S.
{"hour": 9, "minute": 29}
